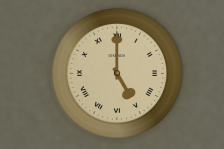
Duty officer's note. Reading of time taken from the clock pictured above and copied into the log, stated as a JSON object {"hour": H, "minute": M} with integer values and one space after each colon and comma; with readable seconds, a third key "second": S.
{"hour": 5, "minute": 0}
